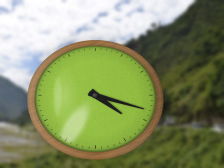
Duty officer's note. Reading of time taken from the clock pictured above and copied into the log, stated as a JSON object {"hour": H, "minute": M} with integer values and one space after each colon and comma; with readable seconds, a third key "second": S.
{"hour": 4, "minute": 18}
